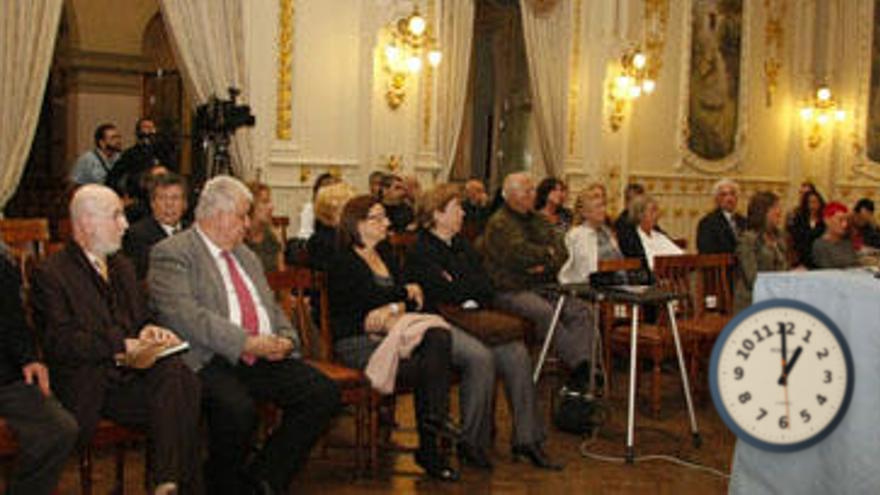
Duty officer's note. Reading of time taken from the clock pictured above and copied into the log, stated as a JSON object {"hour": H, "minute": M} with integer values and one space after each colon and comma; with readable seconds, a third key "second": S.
{"hour": 12, "minute": 59, "second": 29}
